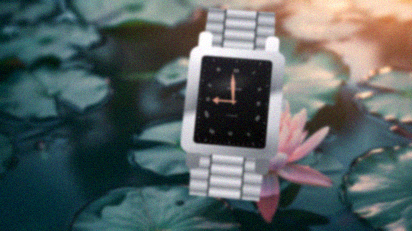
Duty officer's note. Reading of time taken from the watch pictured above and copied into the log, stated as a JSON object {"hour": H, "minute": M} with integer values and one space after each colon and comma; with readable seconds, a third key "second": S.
{"hour": 8, "minute": 59}
